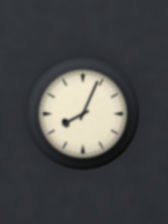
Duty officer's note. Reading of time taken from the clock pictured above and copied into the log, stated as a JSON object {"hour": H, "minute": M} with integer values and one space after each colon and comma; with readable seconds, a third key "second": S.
{"hour": 8, "minute": 4}
